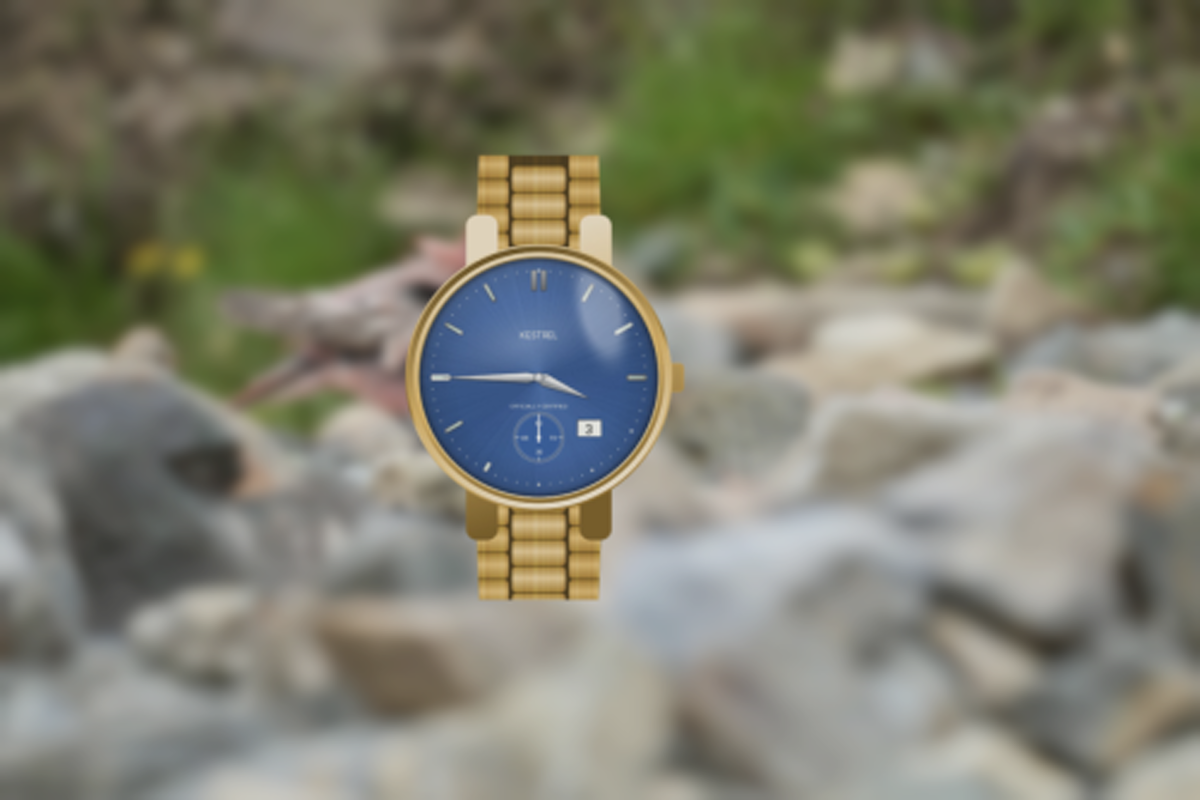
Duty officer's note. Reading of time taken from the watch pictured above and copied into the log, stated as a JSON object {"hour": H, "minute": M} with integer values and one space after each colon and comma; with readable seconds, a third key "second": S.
{"hour": 3, "minute": 45}
